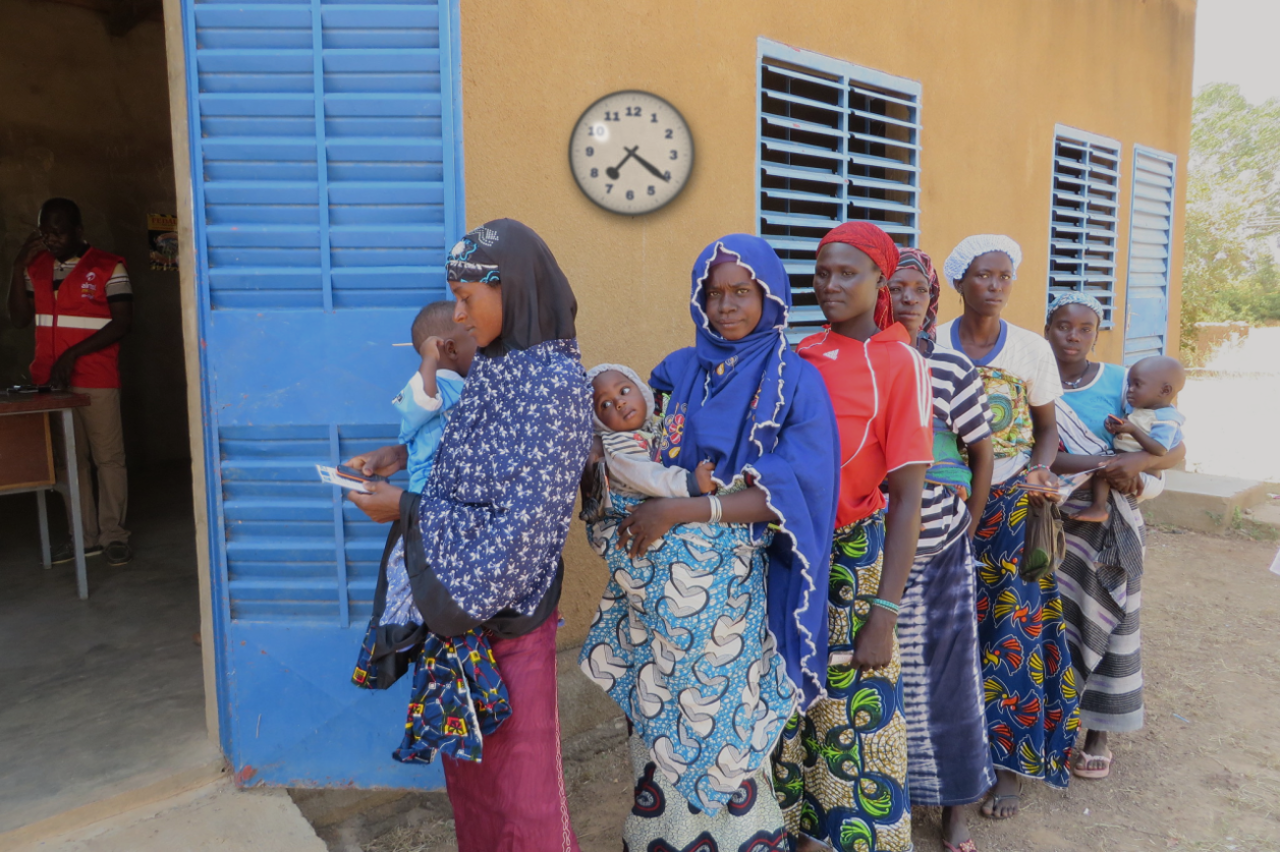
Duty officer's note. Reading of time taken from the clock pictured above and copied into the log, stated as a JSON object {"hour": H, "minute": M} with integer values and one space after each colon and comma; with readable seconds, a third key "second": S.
{"hour": 7, "minute": 21}
